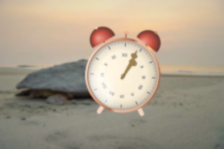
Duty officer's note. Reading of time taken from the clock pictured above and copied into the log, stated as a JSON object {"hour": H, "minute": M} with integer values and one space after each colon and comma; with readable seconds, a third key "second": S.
{"hour": 1, "minute": 4}
